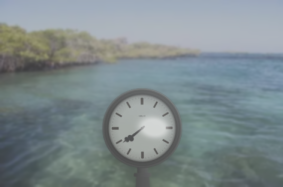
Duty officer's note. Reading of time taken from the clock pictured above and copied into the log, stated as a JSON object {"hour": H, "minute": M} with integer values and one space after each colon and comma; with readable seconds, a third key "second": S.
{"hour": 7, "minute": 39}
